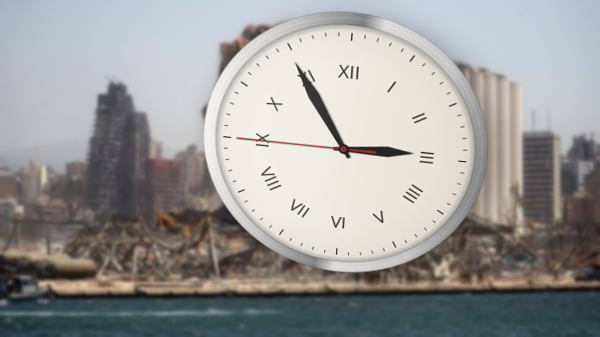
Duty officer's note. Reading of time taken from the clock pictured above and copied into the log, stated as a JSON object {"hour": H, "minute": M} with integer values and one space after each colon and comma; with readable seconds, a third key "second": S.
{"hour": 2, "minute": 54, "second": 45}
